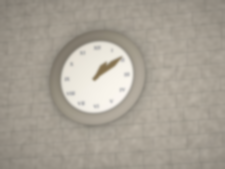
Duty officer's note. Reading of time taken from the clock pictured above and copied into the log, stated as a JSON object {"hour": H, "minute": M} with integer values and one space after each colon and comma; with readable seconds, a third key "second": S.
{"hour": 1, "minute": 9}
